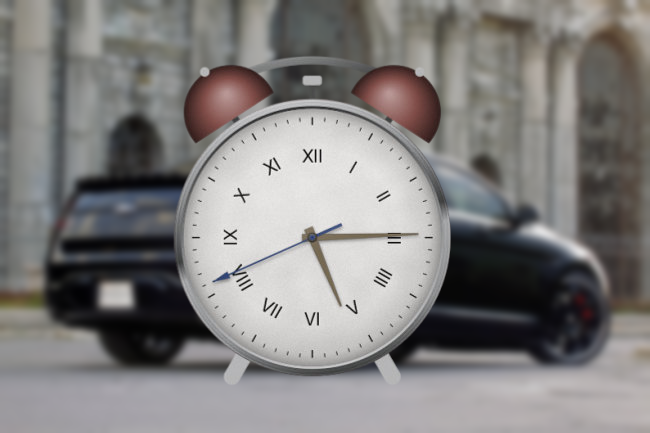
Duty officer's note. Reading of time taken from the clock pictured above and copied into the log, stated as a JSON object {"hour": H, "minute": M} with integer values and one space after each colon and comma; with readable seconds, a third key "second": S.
{"hour": 5, "minute": 14, "second": 41}
